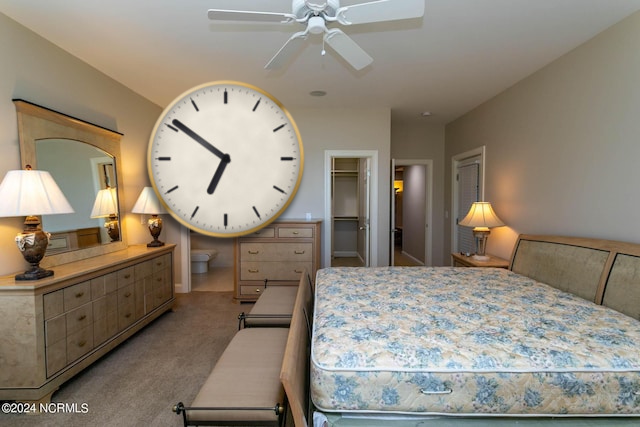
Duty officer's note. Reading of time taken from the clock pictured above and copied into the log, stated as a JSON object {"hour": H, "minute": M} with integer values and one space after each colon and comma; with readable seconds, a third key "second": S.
{"hour": 6, "minute": 51}
